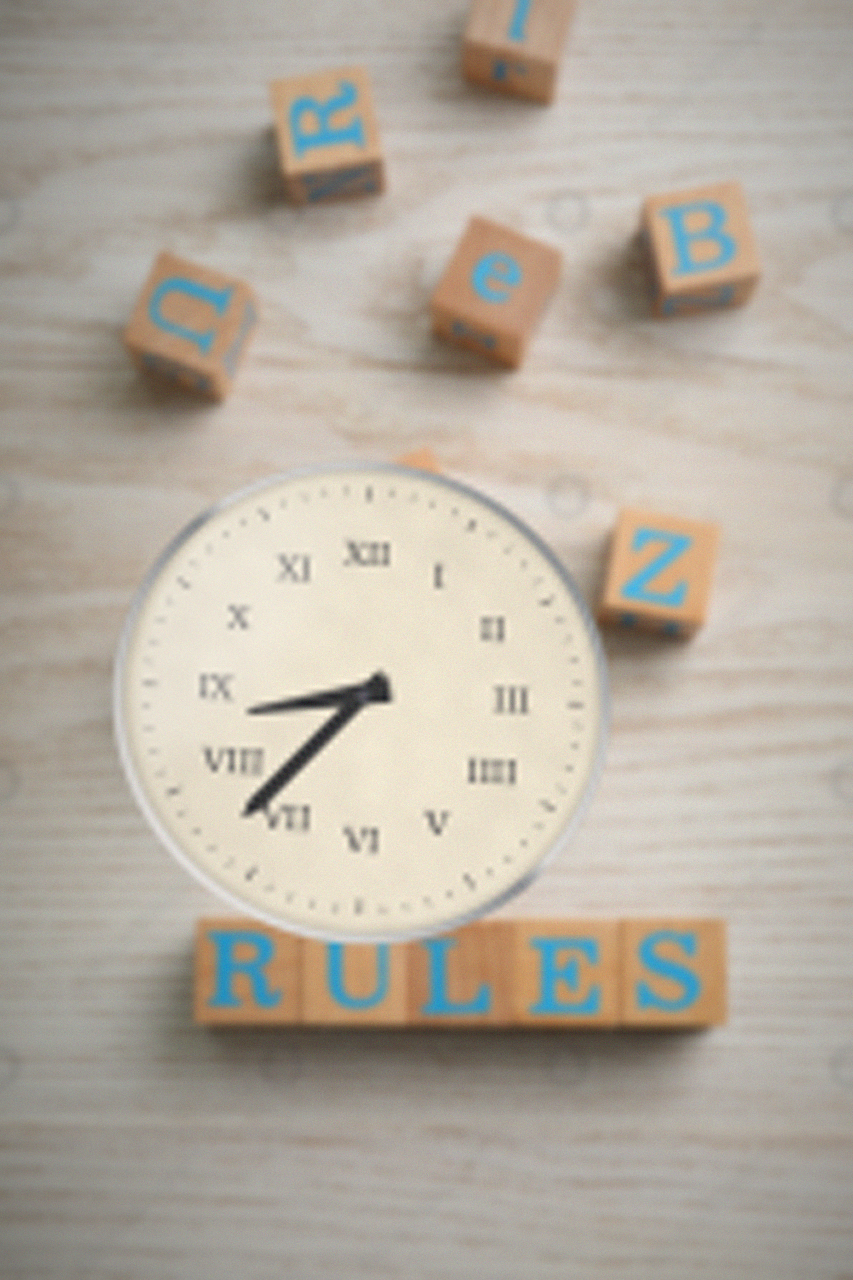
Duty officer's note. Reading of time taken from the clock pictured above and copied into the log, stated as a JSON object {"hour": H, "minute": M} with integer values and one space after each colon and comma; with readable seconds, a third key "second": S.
{"hour": 8, "minute": 37}
